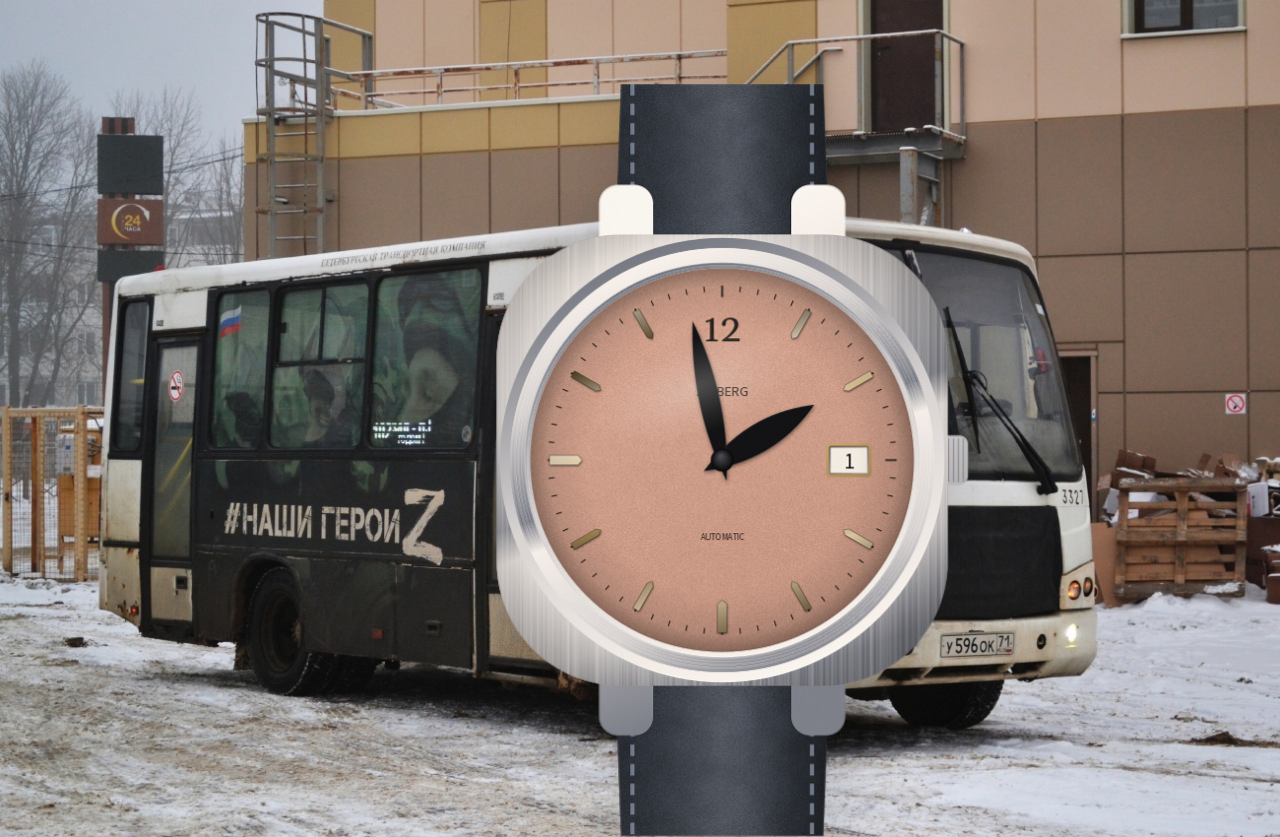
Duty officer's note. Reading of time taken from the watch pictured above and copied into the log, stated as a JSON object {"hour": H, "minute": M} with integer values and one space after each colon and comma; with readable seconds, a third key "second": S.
{"hour": 1, "minute": 58}
